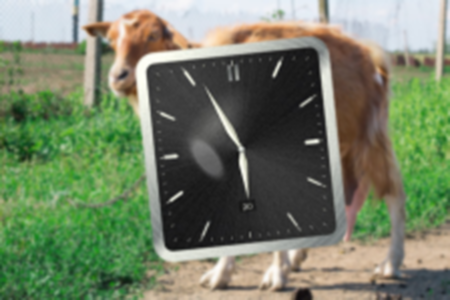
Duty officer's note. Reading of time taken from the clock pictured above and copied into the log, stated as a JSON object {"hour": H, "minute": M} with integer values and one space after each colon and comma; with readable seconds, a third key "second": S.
{"hour": 5, "minute": 56}
